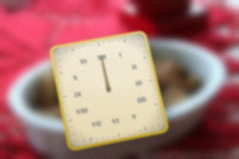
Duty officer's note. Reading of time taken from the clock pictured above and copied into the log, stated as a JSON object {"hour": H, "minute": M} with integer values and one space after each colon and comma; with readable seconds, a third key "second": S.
{"hour": 12, "minute": 0}
